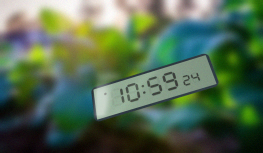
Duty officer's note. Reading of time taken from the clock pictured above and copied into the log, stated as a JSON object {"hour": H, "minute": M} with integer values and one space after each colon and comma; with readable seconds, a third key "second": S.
{"hour": 10, "minute": 59, "second": 24}
